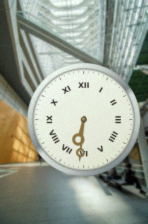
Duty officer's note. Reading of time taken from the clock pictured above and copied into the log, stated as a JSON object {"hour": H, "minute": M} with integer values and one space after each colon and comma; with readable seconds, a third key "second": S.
{"hour": 6, "minute": 31}
